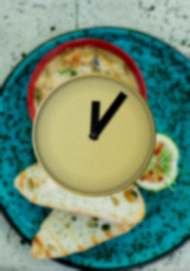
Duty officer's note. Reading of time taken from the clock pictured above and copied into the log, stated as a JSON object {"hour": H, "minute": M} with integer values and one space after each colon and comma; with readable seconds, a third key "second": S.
{"hour": 12, "minute": 6}
